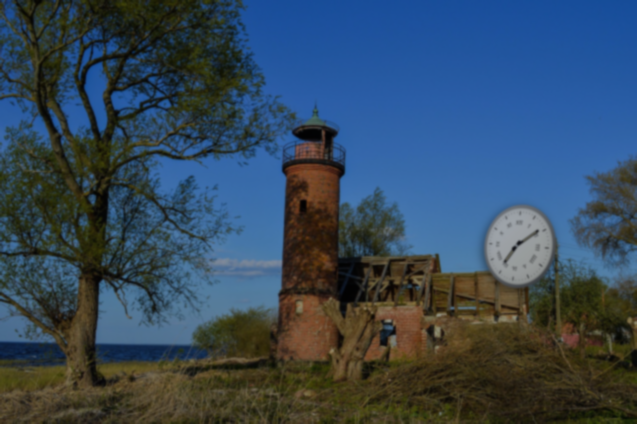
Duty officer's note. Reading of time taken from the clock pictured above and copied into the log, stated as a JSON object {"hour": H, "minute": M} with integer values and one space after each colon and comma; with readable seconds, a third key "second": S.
{"hour": 7, "minute": 9}
